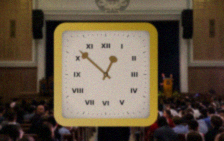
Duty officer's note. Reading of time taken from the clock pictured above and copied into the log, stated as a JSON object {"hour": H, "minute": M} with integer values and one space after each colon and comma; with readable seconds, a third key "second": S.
{"hour": 12, "minute": 52}
